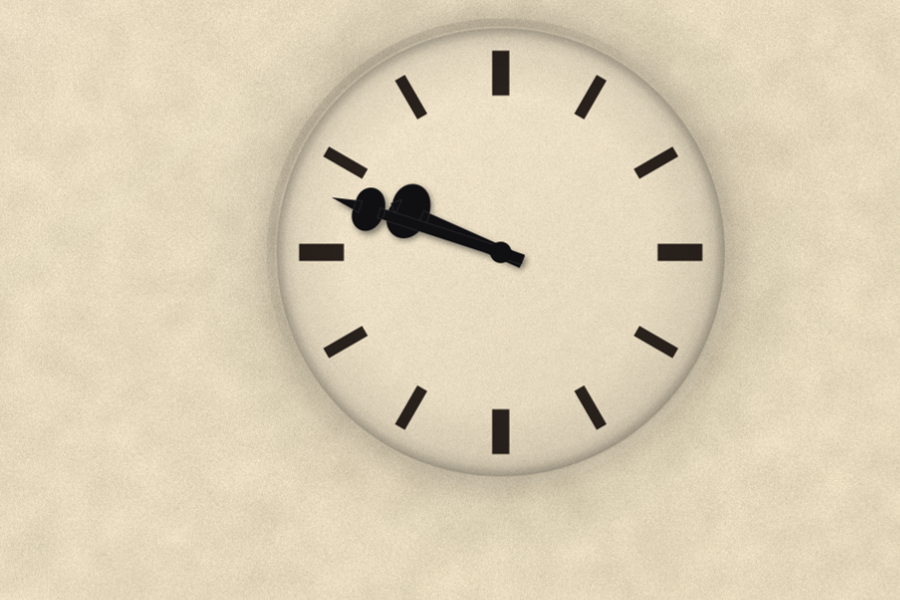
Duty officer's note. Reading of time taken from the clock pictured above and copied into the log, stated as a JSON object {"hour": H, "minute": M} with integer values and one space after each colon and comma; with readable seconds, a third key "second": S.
{"hour": 9, "minute": 48}
